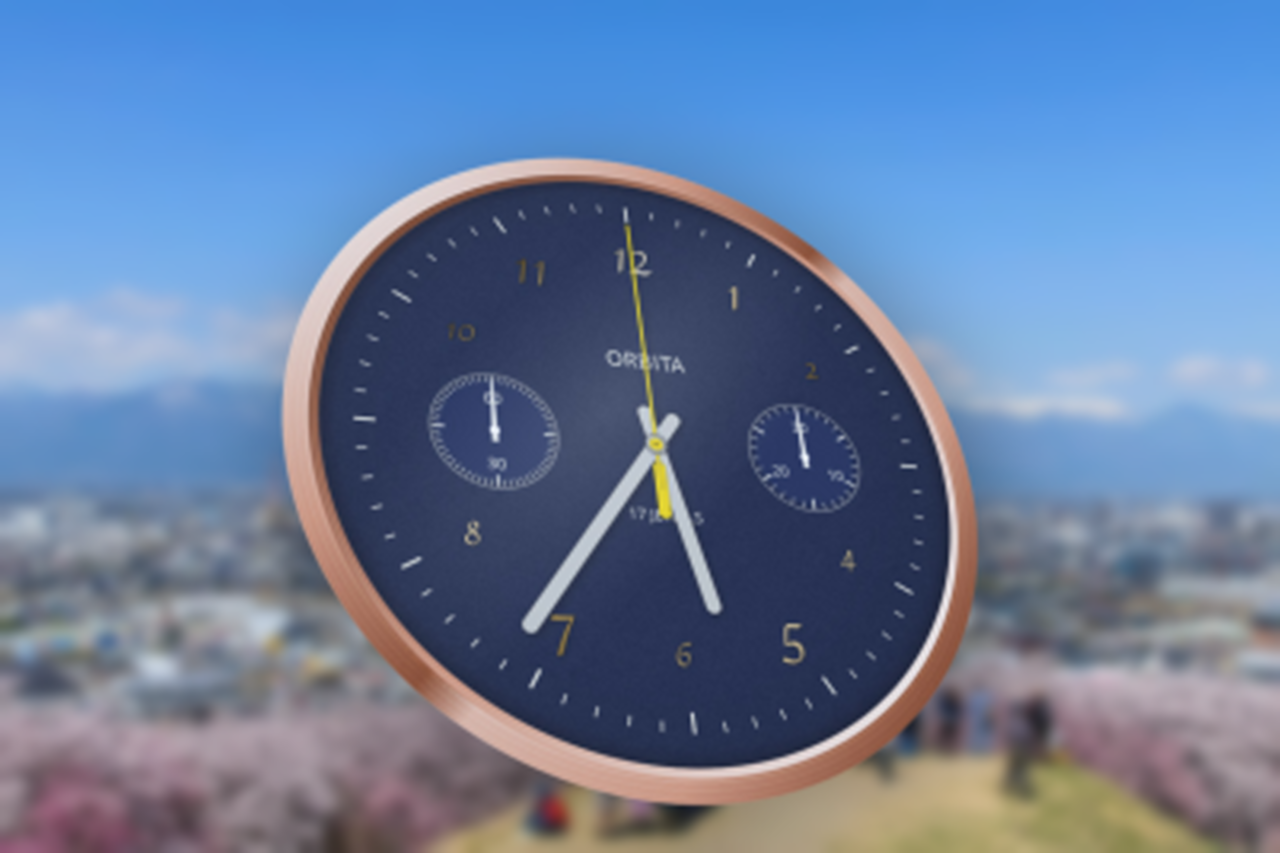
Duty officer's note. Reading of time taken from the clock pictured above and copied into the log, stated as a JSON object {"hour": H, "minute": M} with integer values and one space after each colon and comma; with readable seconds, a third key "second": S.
{"hour": 5, "minute": 36}
